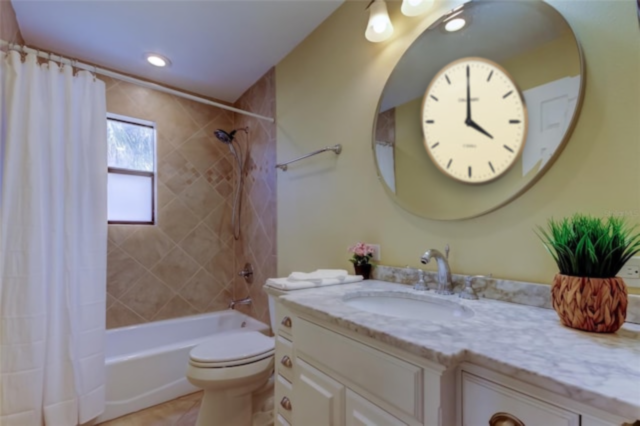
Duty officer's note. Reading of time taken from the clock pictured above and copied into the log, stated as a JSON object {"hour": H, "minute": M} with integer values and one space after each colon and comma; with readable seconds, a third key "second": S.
{"hour": 4, "minute": 0}
